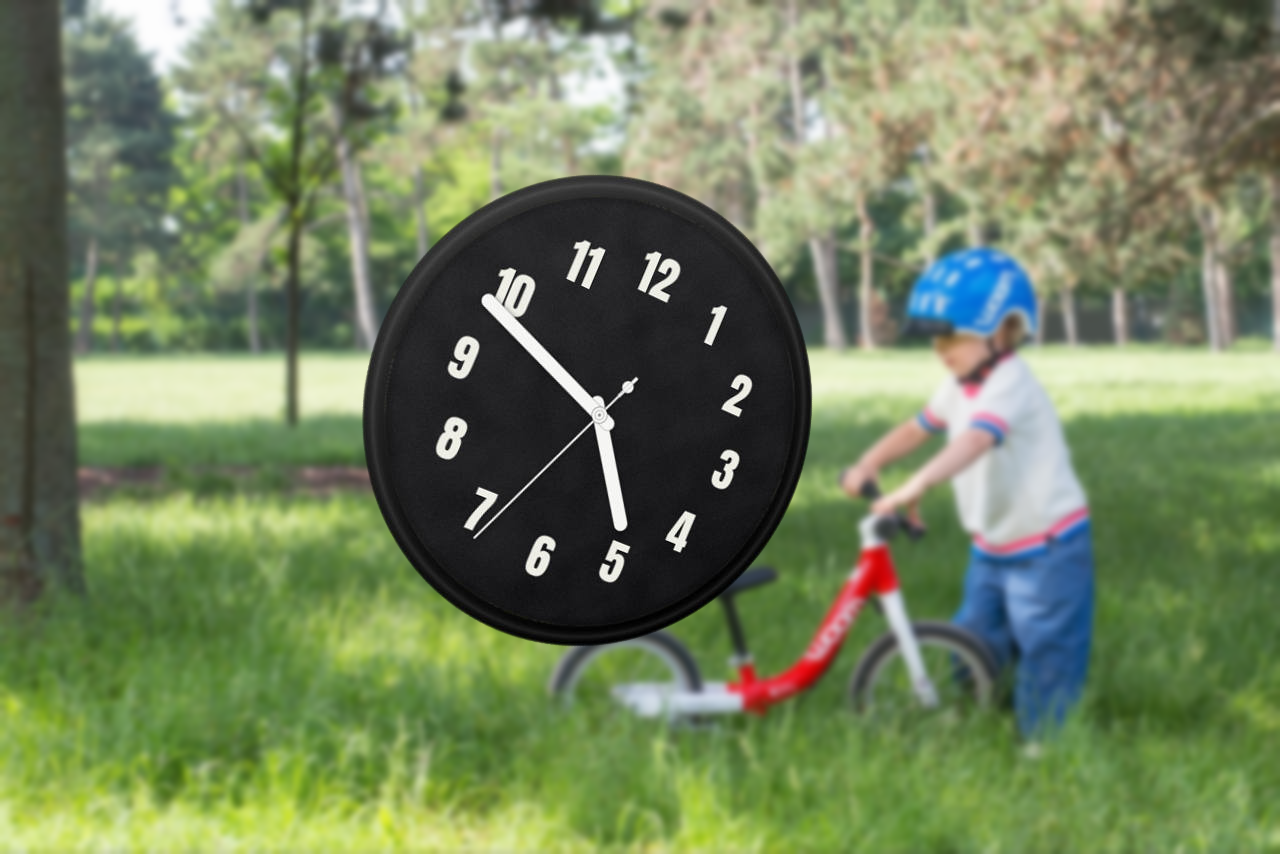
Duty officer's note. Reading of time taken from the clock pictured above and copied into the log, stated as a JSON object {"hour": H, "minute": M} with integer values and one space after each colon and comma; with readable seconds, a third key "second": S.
{"hour": 4, "minute": 48, "second": 34}
